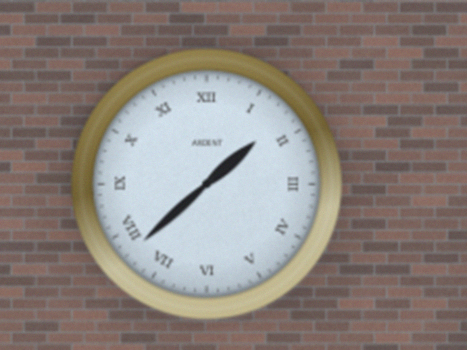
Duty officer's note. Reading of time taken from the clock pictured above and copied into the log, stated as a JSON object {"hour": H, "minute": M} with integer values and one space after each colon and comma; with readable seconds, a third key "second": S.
{"hour": 1, "minute": 38}
